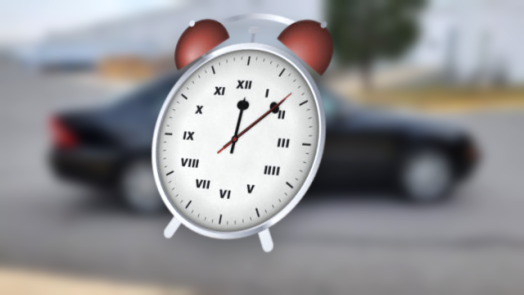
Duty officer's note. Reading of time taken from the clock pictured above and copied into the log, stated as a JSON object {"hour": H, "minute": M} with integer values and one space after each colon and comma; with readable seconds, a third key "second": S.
{"hour": 12, "minute": 8, "second": 8}
